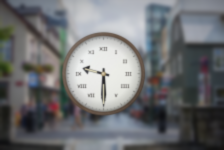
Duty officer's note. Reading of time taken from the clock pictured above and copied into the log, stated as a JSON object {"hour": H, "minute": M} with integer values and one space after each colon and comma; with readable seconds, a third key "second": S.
{"hour": 9, "minute": 30}
